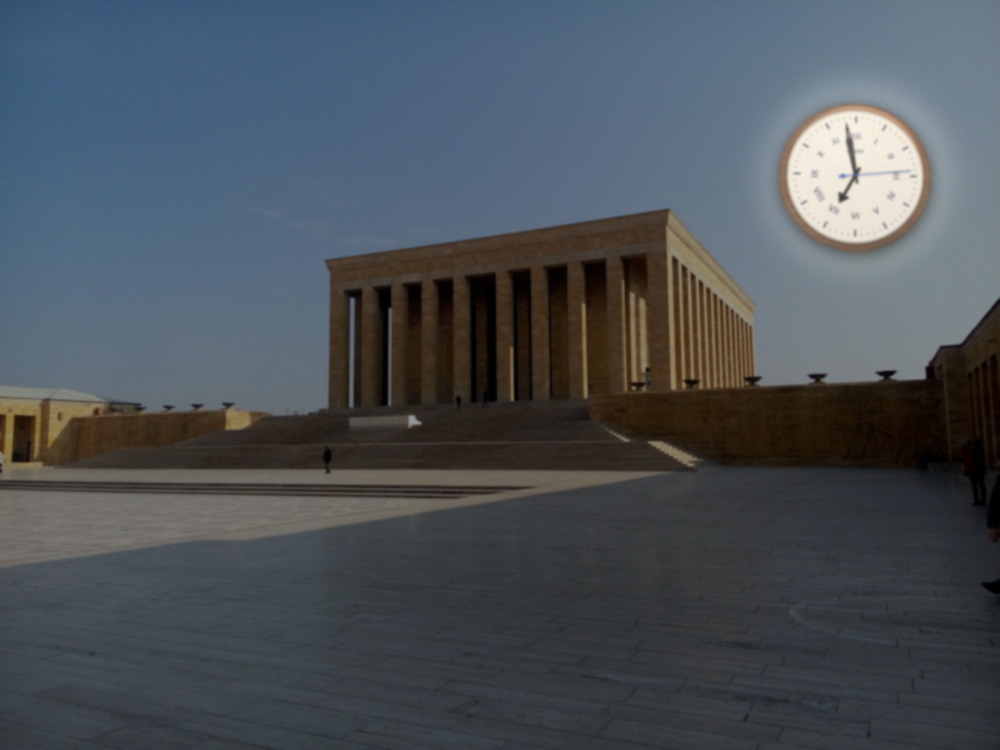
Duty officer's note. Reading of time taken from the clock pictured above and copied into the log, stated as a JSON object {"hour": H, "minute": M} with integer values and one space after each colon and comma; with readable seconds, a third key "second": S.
{"hour": 6, "minute": 58, "second": 14}
